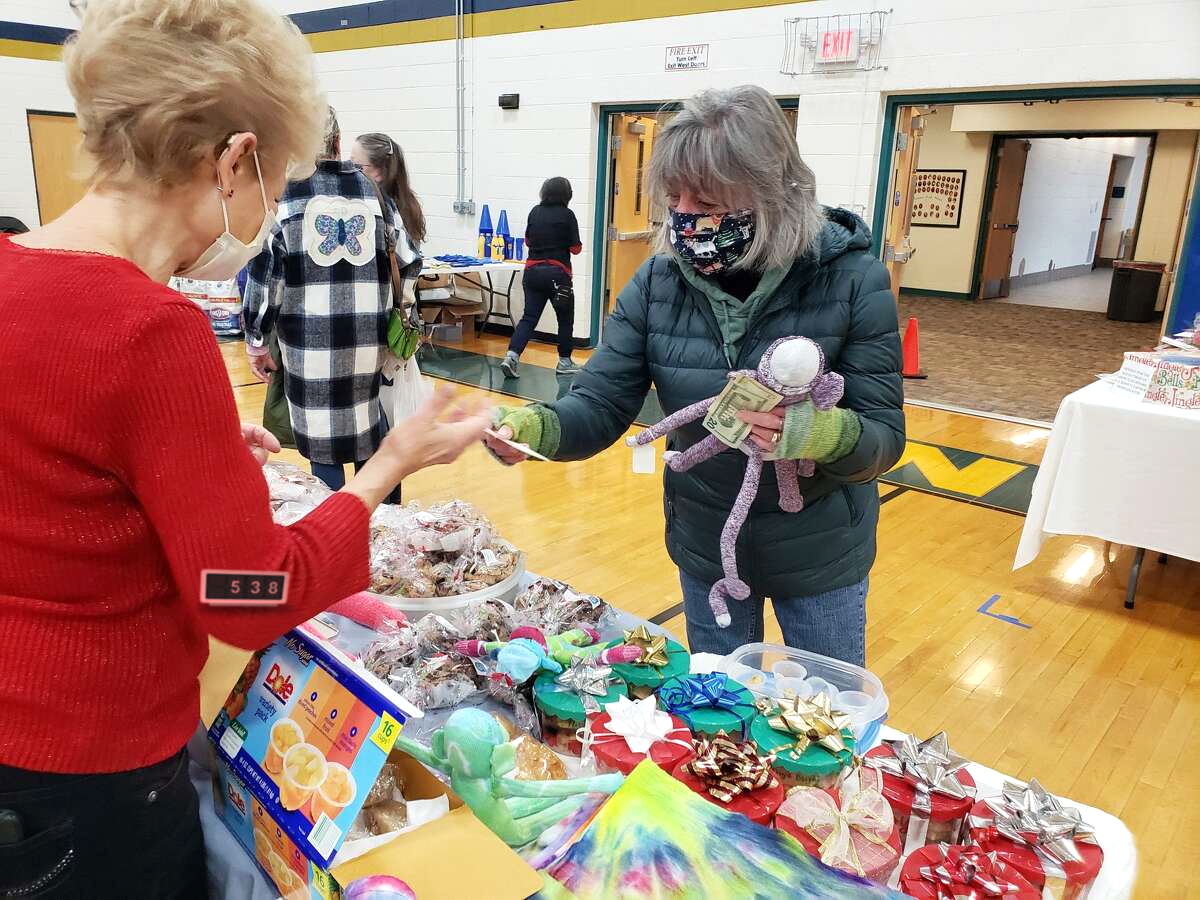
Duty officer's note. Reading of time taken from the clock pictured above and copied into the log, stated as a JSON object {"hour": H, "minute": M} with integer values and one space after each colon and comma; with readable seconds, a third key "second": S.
{"hour": 5, "minute": 38}
